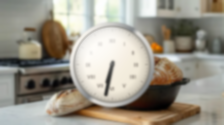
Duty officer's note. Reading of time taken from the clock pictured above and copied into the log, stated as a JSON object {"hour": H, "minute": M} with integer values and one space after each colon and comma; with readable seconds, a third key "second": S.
{"hour": 6, "minute": 32}
